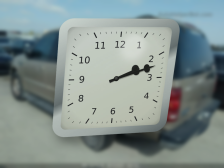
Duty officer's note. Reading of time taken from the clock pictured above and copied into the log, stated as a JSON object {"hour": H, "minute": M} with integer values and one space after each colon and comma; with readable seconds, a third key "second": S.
{"hour": 2, "minute": 12}
